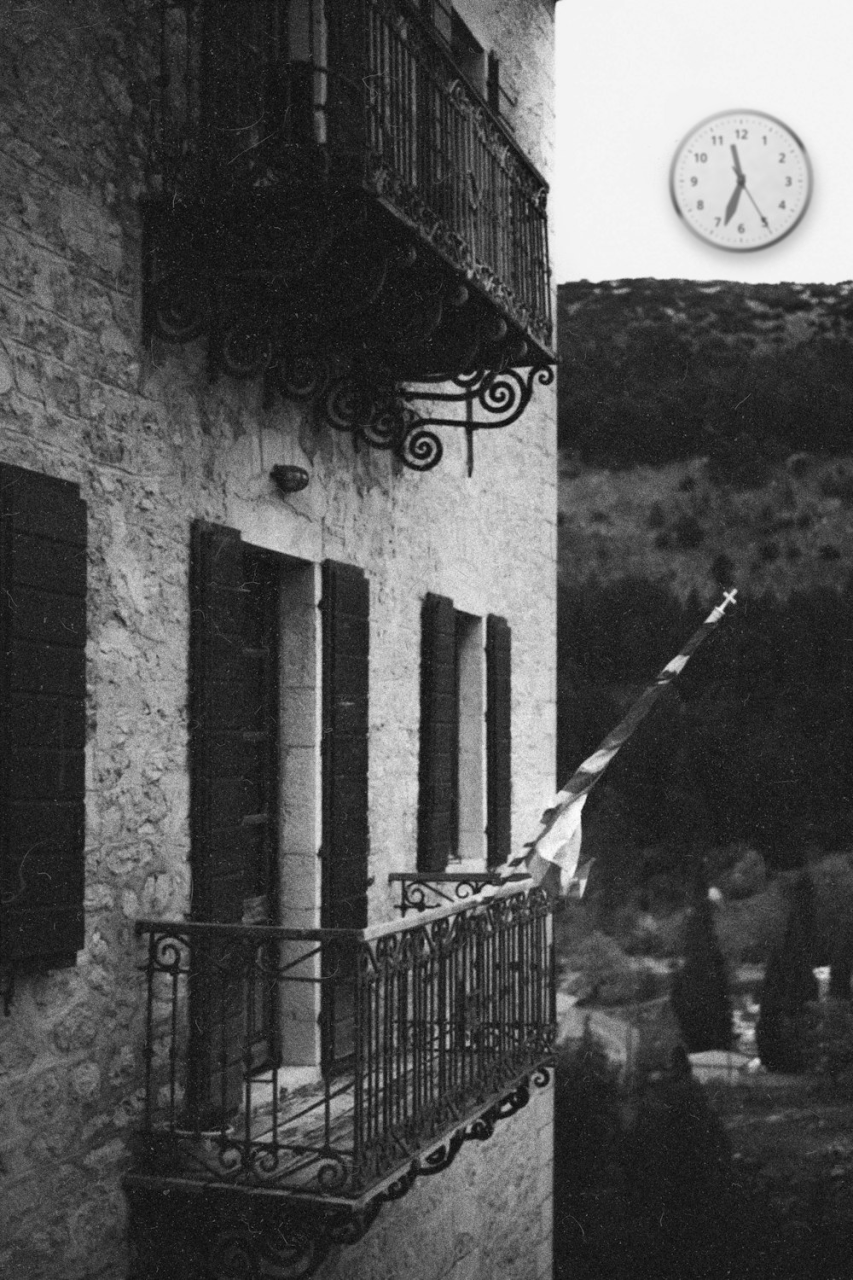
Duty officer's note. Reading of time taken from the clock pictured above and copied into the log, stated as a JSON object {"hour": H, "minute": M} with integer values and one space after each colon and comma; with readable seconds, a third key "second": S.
{"hour": 11, "minute": 33, "second": 25}
